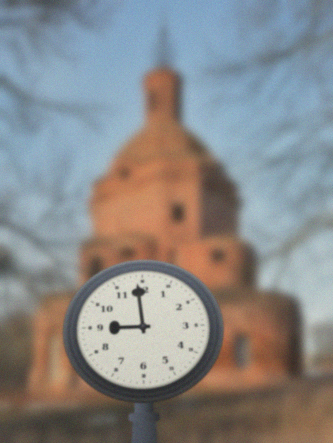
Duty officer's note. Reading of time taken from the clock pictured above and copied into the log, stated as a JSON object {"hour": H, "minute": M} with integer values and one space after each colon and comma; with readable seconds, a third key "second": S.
{"hour": 8, "minute": 59}
